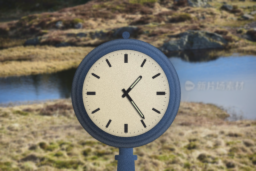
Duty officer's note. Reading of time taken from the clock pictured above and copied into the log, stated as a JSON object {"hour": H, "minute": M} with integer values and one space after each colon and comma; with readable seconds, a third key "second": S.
{"hour": 1, "minute": 24}
